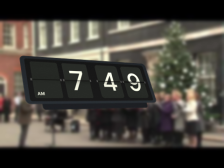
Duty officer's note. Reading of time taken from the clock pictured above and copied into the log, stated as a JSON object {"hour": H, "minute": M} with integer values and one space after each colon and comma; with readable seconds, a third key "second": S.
{"hour": 7, "minute": 49}
